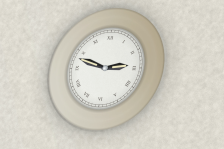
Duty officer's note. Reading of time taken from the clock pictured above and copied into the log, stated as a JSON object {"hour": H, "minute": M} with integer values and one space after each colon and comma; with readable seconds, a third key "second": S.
{"hour": 2, "minute": 48}
